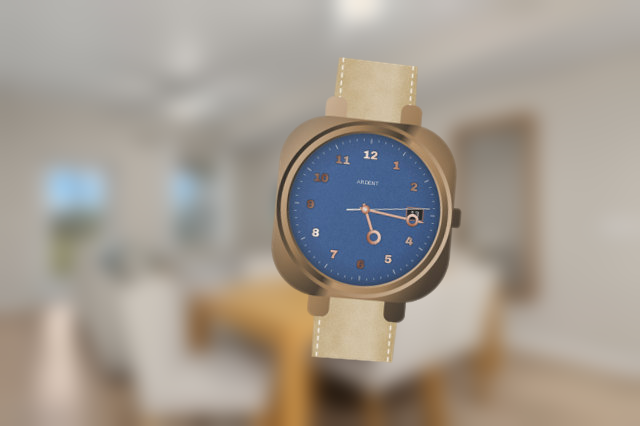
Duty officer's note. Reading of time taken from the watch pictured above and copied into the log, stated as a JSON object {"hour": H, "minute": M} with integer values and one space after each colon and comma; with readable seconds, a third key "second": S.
{"hour": 5, "minute": 16, "second": 14}
